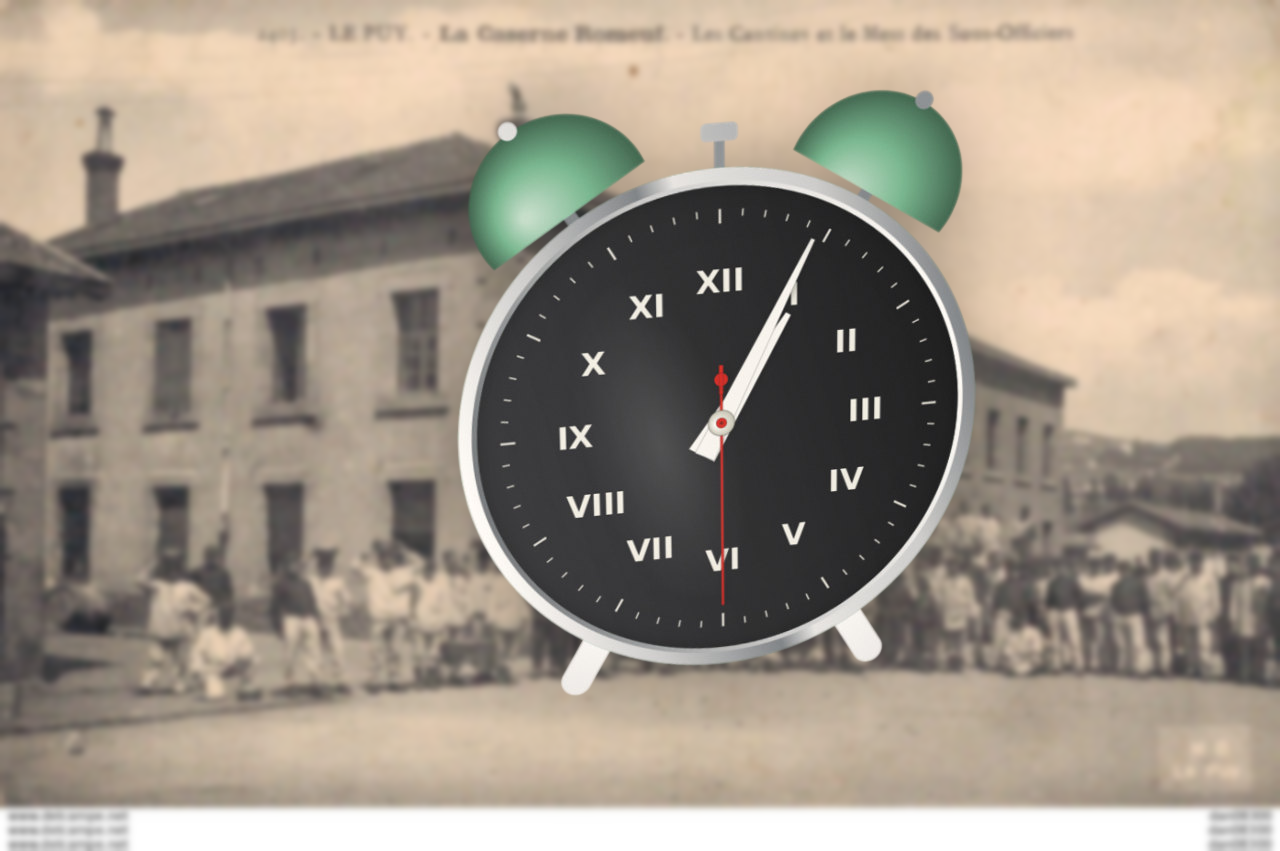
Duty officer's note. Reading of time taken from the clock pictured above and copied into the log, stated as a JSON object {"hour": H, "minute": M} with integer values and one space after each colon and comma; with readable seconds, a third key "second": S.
{"hour": 1, "minute": 4, "second": 30}
